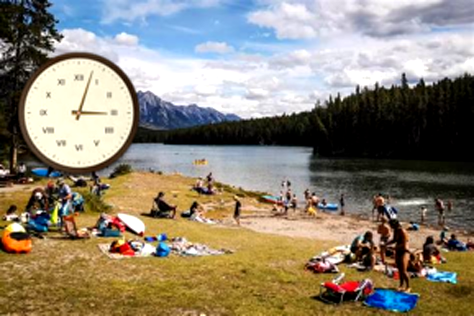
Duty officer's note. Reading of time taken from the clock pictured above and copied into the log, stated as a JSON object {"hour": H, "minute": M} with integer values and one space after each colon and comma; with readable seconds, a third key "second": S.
{"hour": 3, "minute": 3}
